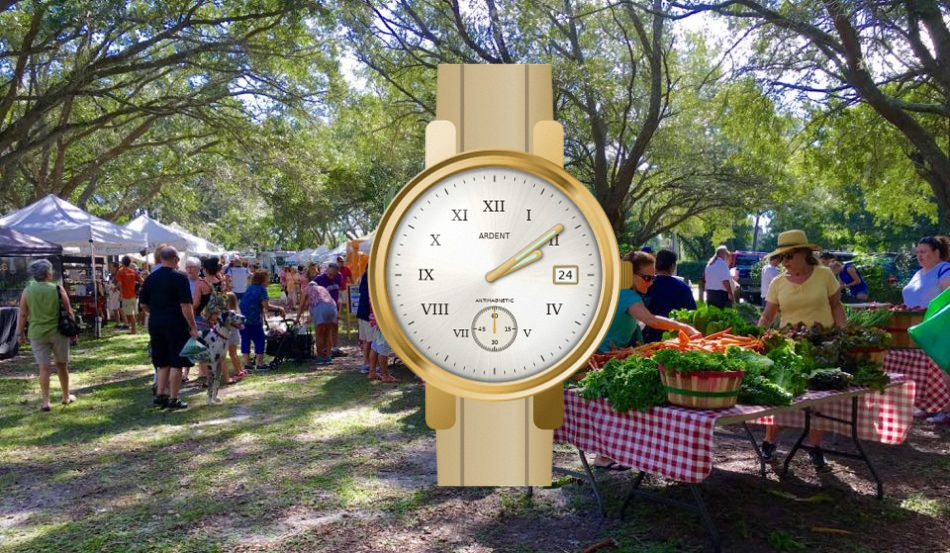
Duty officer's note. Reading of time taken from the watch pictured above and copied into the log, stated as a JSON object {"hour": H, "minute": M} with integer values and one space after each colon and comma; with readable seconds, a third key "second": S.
{"hour": 2, "minute": 9}
